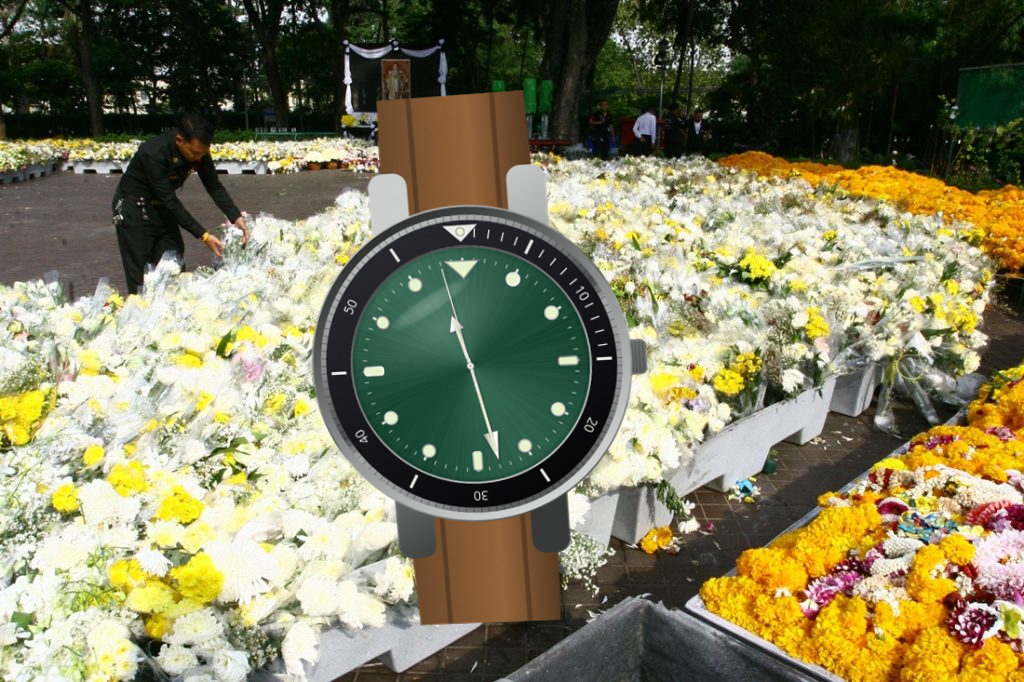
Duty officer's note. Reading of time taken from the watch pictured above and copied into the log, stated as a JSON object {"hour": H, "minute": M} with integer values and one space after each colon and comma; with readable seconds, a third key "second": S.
{"hour": 11, "minute": 27, "second": 58}
